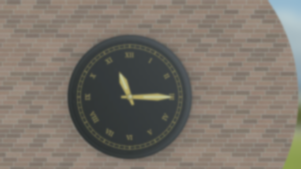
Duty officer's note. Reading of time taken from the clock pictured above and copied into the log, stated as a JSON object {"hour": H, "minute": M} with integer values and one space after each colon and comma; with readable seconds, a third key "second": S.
{"hour": 11, "minute": 15}
